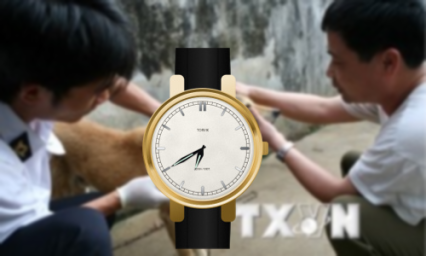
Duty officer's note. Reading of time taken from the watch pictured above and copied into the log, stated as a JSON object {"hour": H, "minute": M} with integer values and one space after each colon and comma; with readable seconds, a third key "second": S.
{"hour": 6, "minute": 40}
